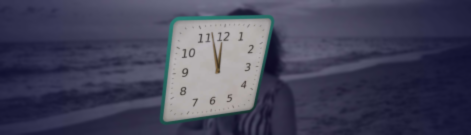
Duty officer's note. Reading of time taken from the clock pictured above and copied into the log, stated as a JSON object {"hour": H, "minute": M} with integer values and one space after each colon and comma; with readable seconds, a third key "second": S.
{"hour": 11, "minute": 57}
